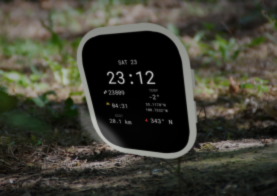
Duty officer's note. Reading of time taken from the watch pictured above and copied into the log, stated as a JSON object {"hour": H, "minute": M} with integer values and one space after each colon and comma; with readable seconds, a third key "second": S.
{"hour": 23, "minute": 12}
